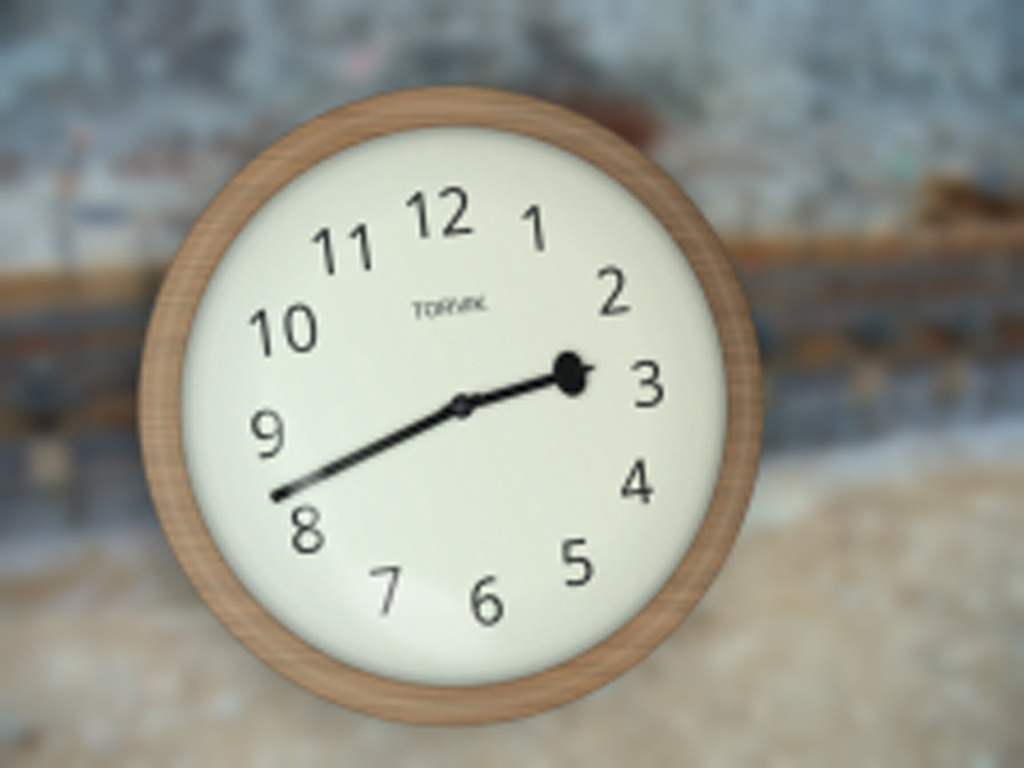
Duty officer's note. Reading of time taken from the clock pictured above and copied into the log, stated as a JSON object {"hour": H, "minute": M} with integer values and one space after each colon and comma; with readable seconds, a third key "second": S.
{"hour": 2, "minute": 42}
